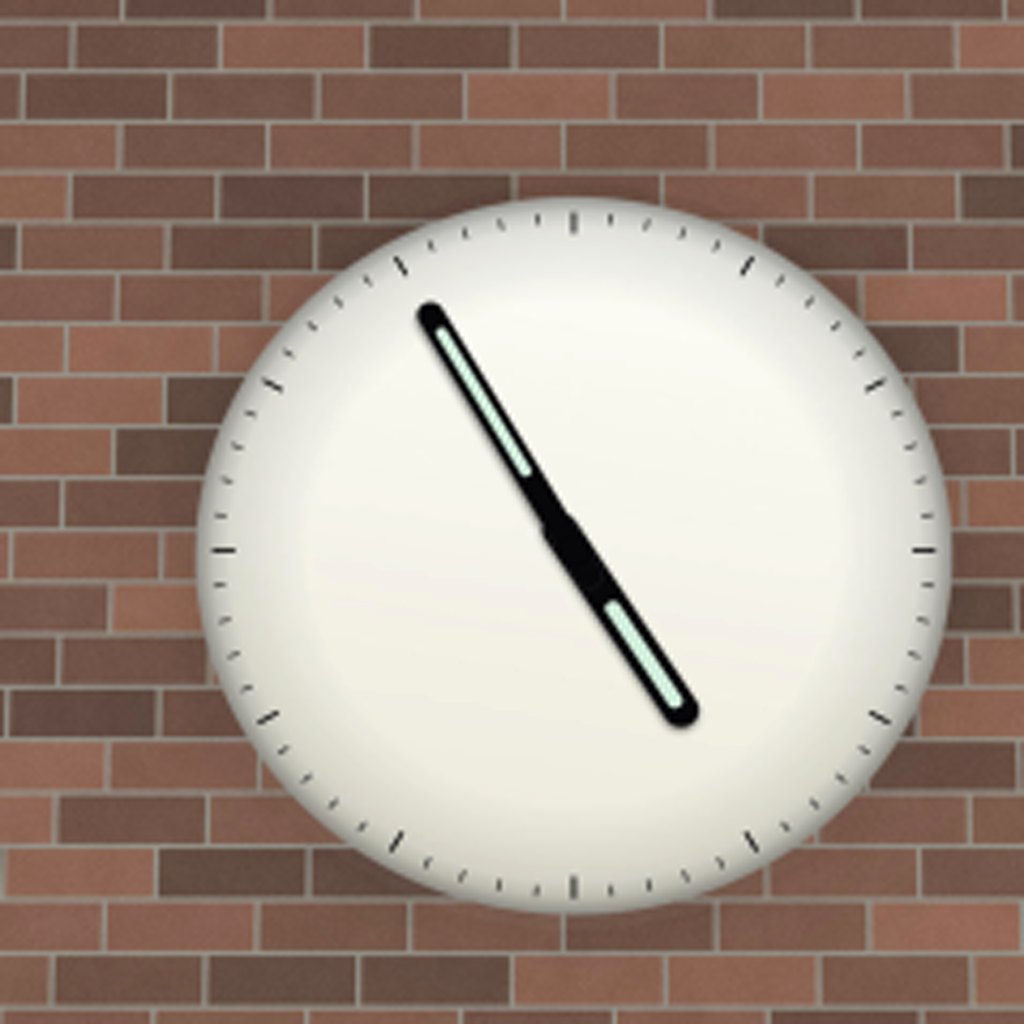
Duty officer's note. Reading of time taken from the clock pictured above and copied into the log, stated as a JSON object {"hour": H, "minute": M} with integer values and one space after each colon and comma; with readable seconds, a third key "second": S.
{"hour": 4, "minute": 55}
